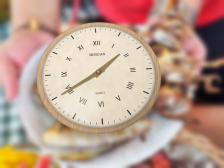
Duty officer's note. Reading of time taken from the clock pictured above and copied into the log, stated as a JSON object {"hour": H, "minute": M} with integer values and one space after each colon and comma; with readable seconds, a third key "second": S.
{"hour": 1, "minute": 40}
